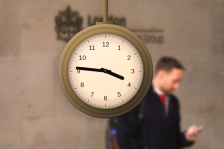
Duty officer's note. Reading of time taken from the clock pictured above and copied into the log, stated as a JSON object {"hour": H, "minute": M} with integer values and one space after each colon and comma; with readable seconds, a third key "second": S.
{"hour": 3, "minute": 46}
